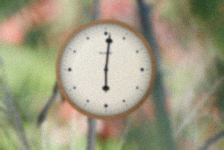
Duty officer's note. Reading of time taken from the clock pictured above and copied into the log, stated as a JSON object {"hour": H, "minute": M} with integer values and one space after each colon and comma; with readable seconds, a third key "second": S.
{"hour": 6, "minute": 1}
